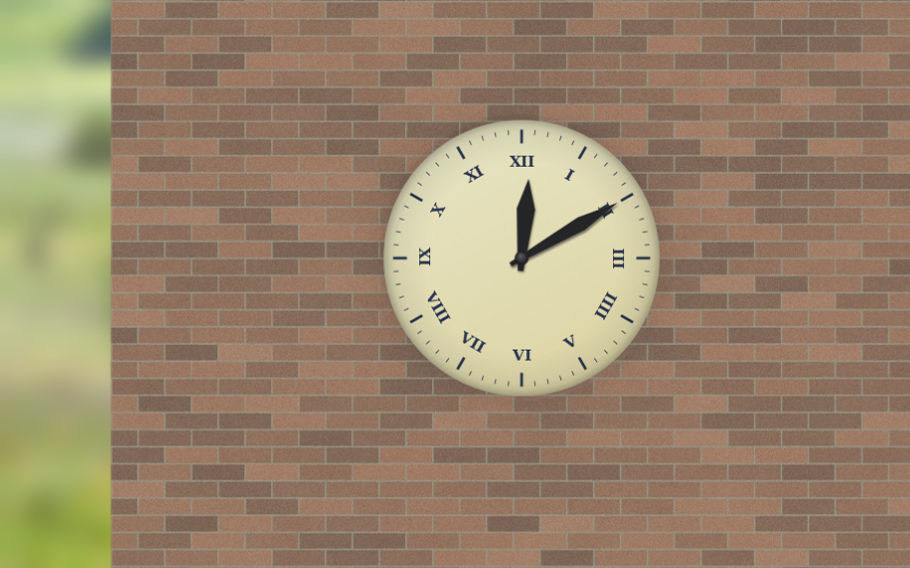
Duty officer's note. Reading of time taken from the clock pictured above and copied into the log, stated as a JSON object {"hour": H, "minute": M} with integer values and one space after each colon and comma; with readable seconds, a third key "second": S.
{"hour": 12, "minute": 10}
